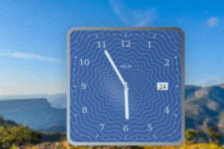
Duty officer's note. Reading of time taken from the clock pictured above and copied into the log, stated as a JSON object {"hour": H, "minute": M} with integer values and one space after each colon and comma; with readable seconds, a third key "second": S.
{"hour": 5, "minute": 55}
